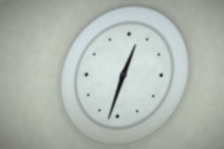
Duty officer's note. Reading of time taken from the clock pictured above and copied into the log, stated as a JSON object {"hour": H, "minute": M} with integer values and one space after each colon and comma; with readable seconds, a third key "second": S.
{"hour": 12, "minute": 32}
